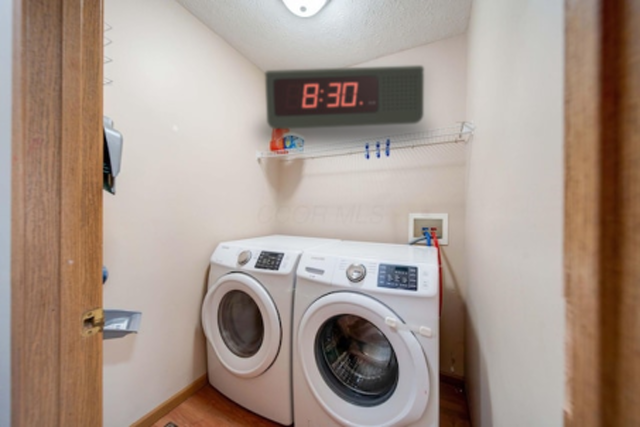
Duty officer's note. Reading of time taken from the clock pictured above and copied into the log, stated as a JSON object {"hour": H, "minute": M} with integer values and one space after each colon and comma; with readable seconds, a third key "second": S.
{"hour": 8, "minute": 30}
